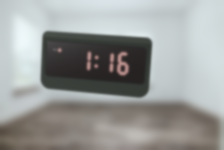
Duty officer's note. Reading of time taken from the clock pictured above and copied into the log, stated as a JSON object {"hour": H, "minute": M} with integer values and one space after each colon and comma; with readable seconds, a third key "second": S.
{"hour": 1, "minute": 16}
